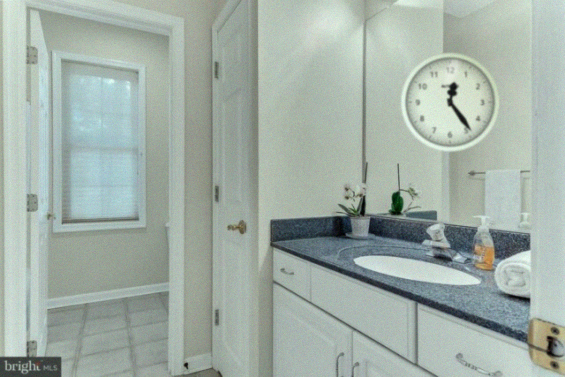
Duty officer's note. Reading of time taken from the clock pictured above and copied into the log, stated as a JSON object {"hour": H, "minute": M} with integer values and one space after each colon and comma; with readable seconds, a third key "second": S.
{"hour": 12, "minute": 24}
